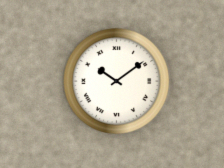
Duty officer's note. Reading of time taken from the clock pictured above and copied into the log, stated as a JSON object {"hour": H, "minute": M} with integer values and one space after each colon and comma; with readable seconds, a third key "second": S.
{"hour": 10, "minute": 9}
